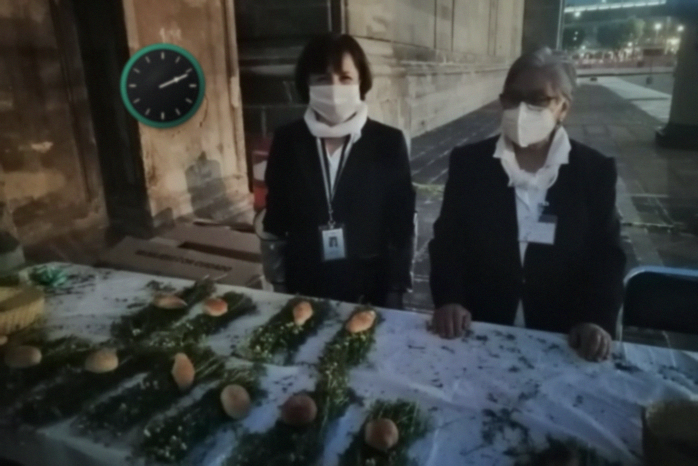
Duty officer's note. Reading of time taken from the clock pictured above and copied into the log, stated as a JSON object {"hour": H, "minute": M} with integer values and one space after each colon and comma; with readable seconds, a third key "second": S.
{"hour": 2, "minute": 11}
